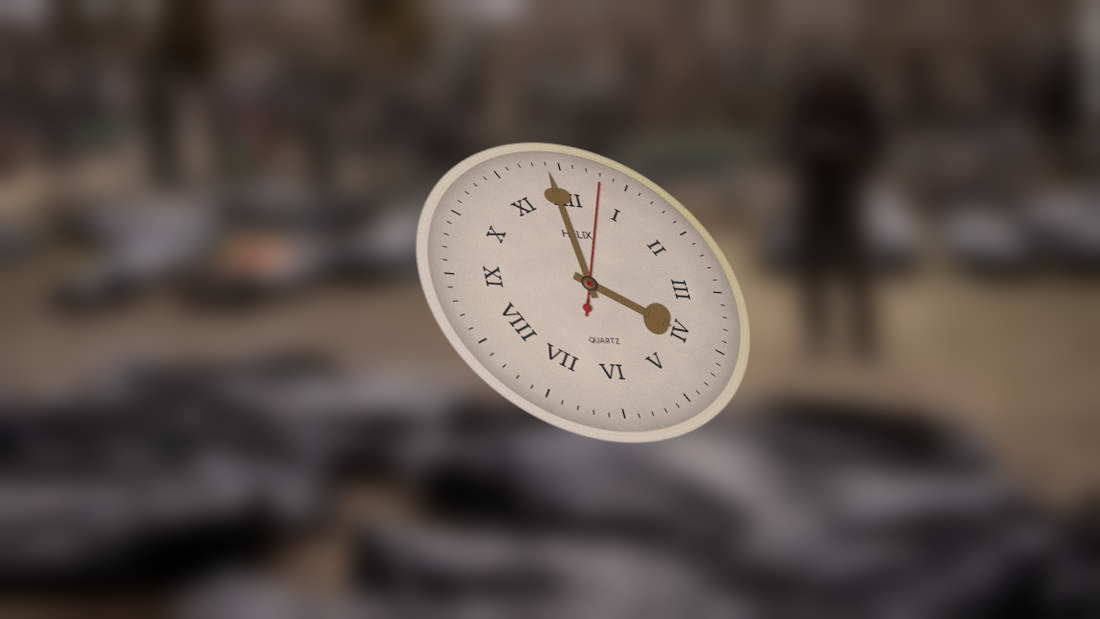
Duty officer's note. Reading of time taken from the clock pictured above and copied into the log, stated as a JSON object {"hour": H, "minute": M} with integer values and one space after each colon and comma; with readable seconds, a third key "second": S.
{"hour": 3, "minute": 59, "second": 3}
